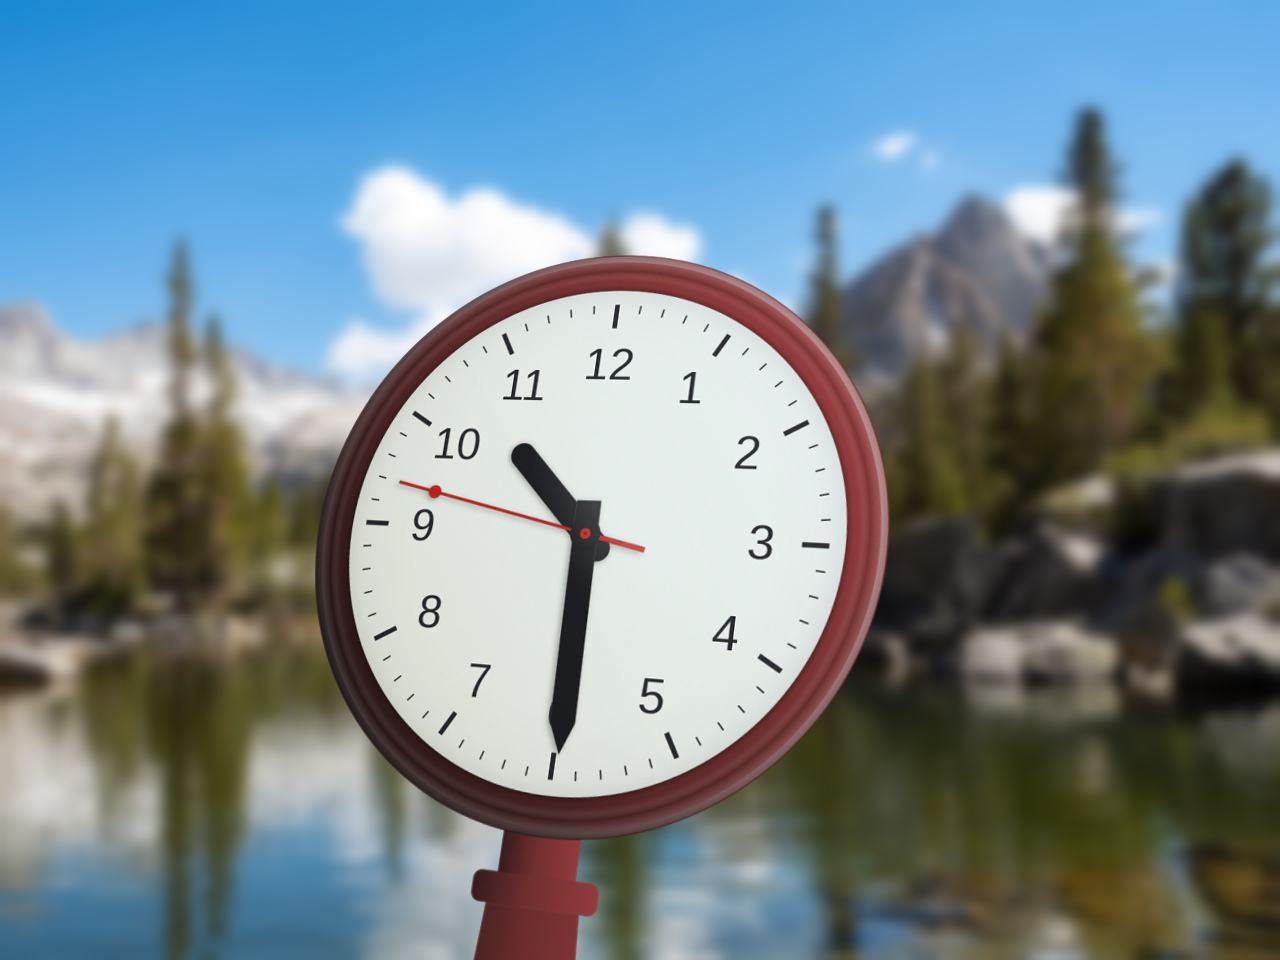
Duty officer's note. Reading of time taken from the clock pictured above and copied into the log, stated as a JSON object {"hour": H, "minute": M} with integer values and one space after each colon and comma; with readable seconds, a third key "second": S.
{"hour": 10, "minute": 29, "second": 47}
